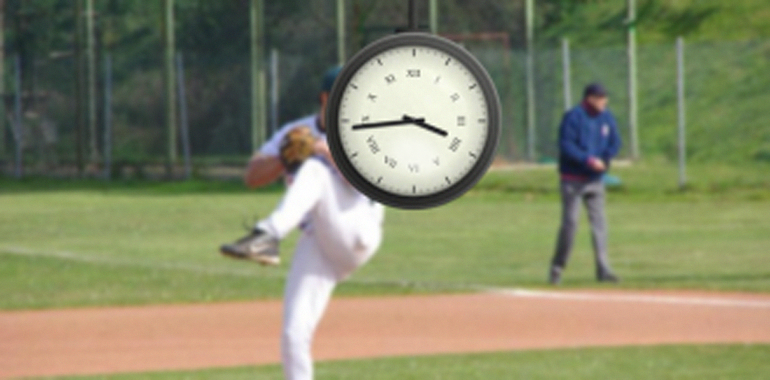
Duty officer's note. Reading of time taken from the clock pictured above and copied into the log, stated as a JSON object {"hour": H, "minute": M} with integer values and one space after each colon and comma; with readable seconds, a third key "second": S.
{"hour": 3, "minute": 44}
